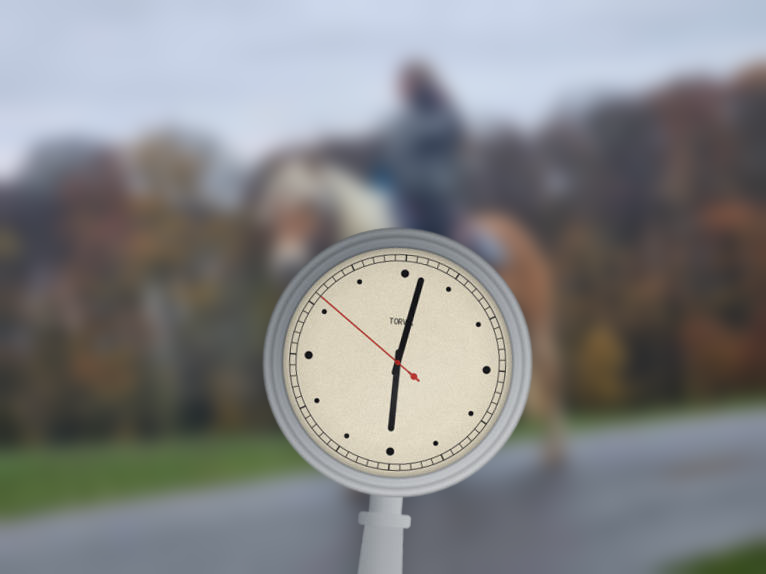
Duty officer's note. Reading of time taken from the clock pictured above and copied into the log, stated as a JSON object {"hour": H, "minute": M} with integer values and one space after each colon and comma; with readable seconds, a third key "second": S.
{"hour": 6, "minute": 1, "second": 51}
